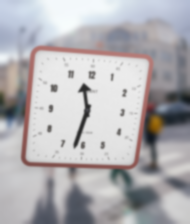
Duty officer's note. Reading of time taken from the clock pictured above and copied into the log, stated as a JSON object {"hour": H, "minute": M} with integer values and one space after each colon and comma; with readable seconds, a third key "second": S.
{"hour": 11, "minute": 32}
